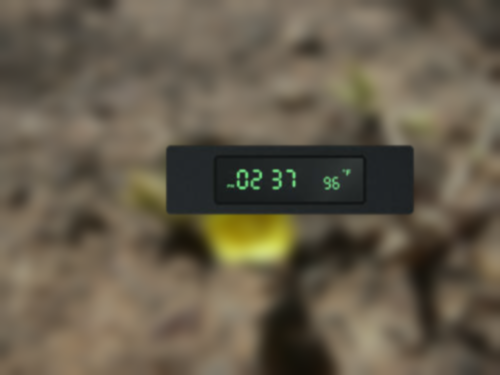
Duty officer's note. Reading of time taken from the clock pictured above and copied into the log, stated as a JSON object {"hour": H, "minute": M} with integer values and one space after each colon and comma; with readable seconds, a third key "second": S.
{"hour": 2, "minute": 37}
